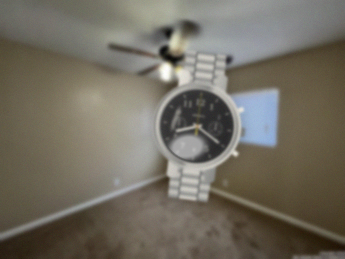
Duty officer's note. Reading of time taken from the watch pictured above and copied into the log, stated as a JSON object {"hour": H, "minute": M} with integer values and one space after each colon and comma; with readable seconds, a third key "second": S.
{"hour": 8, "minute": 20}
